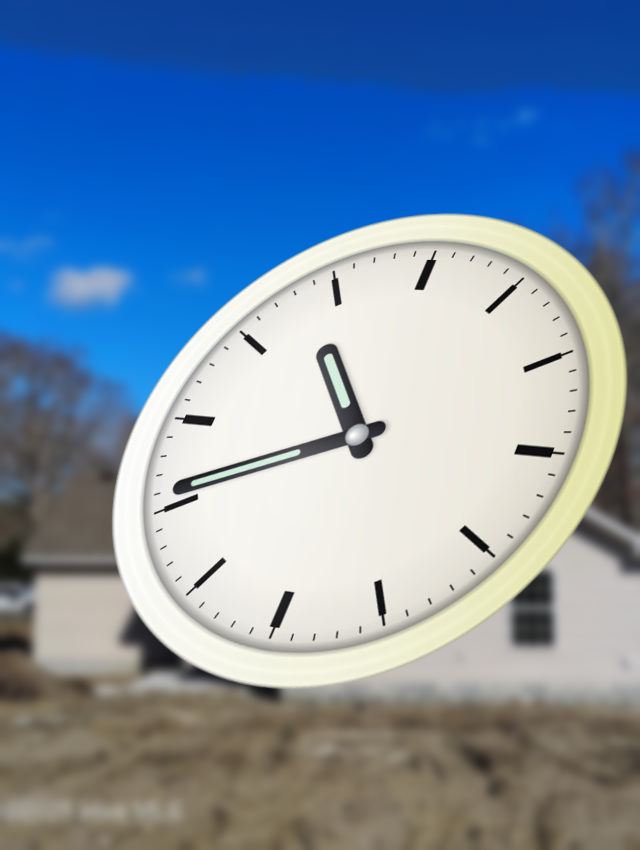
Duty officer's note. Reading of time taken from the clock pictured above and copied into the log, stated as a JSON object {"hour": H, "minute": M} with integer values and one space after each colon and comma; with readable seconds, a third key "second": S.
{"hour": 10, "minute": 41}
